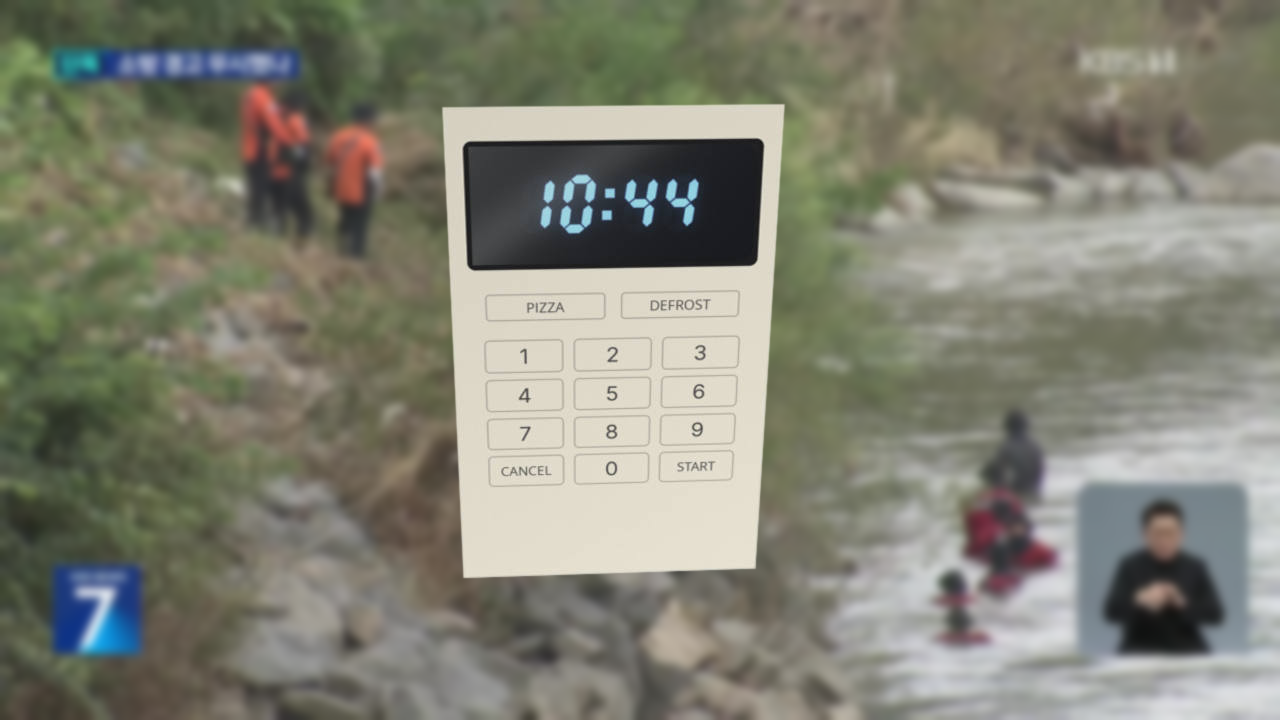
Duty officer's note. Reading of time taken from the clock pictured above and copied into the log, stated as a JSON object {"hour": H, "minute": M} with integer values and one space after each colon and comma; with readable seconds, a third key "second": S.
{"hour": 10, "minute": 44}
